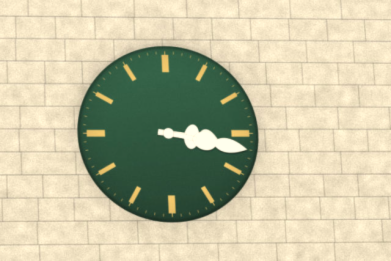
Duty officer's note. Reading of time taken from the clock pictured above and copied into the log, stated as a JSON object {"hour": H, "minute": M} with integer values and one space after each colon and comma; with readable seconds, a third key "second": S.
{"hour": 3, "minute": 17}
